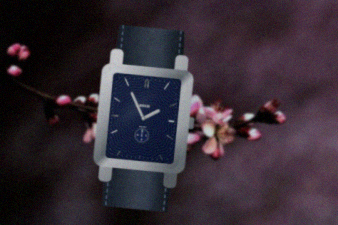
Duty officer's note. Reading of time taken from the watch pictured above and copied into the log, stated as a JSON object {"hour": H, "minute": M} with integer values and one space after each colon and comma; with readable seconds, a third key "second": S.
{"hour": 1, "minute": 55}
